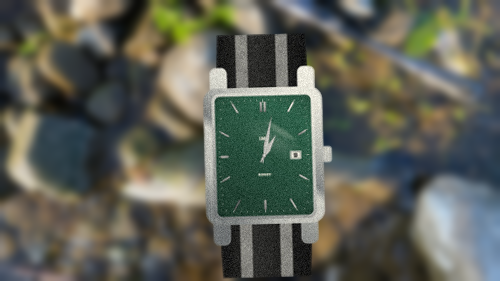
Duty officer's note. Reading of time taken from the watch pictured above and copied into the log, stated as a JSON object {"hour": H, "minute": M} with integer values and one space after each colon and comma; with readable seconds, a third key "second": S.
{"hour": 1, "minute": 2}
